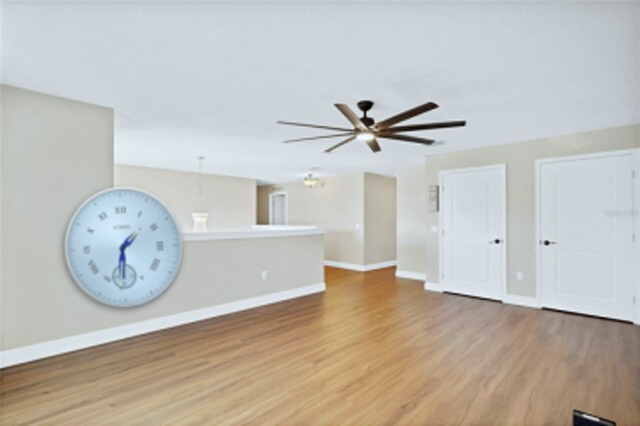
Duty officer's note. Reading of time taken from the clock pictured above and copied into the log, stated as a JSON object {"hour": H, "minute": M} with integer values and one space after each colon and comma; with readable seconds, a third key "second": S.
{"hour": 1, "minute": 31}
